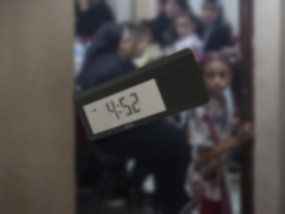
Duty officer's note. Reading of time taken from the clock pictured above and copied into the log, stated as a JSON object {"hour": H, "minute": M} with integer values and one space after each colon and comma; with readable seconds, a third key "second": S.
{"hour": 4, "minute": 52}
